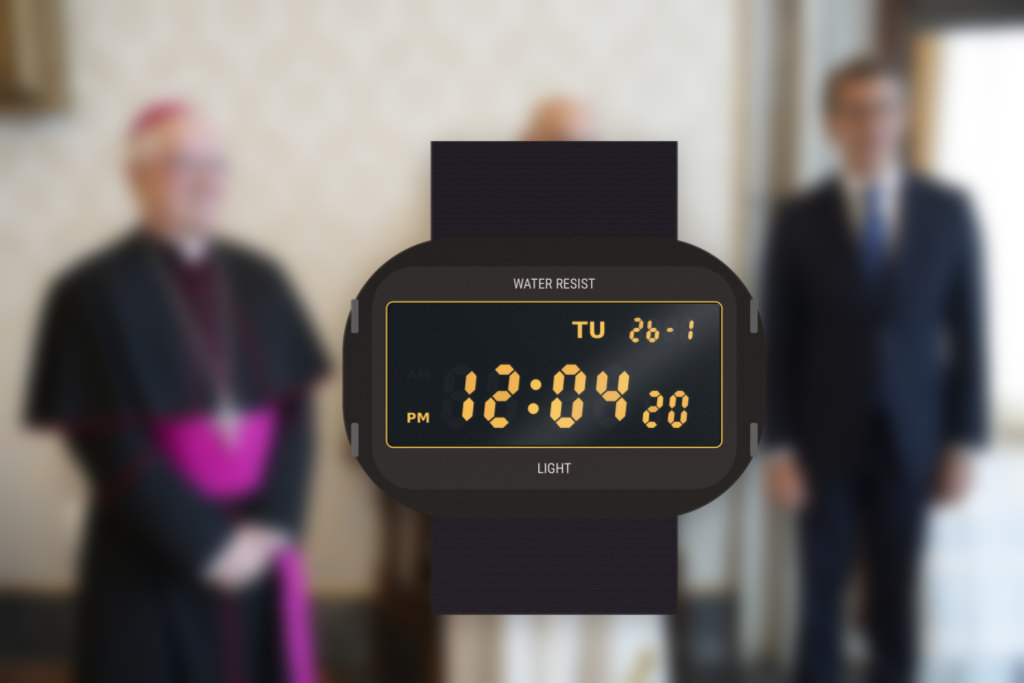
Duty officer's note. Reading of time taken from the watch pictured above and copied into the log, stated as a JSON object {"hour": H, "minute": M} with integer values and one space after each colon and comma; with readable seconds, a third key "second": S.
{"hour": 12, "minute": 4, "second": 20}
